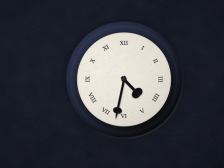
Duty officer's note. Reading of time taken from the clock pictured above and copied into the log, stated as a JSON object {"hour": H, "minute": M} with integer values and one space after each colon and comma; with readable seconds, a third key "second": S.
{"hour": 4, "minute": 32}
